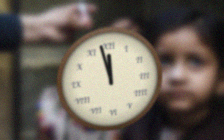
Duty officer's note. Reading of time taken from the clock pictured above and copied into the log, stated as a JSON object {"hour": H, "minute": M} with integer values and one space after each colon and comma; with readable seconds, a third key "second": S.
{"hour": 11, "minute": 58}
